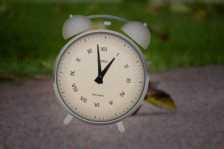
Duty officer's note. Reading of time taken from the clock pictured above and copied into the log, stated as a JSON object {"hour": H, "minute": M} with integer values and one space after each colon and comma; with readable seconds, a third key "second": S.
{"hour": 12, "minute": 58}
